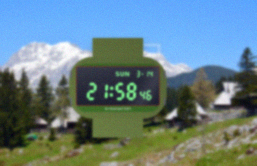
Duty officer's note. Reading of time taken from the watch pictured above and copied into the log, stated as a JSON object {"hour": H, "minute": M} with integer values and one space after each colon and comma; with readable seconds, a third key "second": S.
{"hour": 21, "minute": 58}
